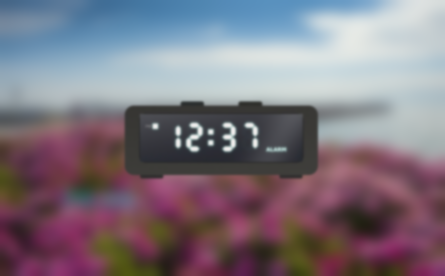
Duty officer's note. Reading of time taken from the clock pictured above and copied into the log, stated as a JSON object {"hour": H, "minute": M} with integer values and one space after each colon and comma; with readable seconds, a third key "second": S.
{"hour": 12, "minute": 37}
